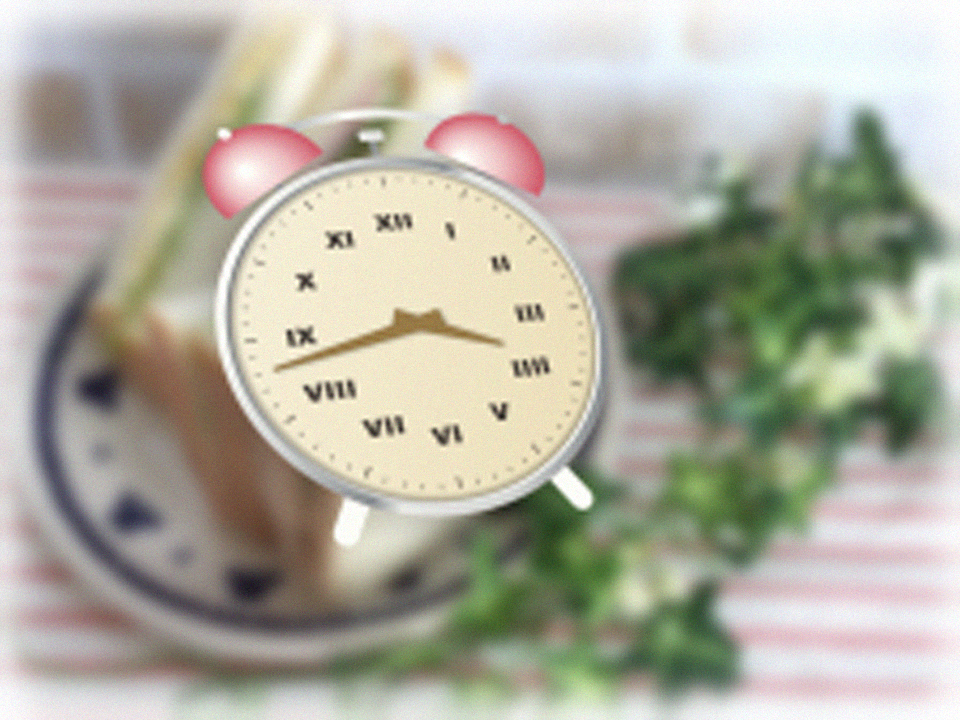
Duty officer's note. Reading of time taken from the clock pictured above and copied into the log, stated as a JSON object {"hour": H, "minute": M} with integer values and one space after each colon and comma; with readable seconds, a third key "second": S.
{"hour": 3, "minute": 43}
